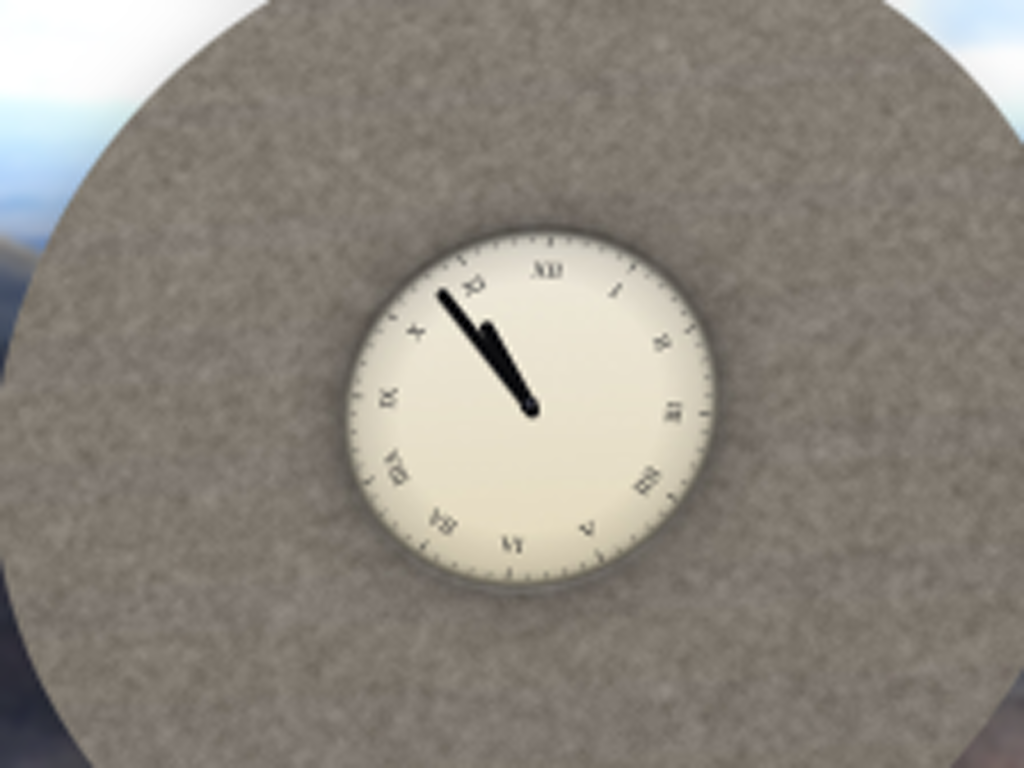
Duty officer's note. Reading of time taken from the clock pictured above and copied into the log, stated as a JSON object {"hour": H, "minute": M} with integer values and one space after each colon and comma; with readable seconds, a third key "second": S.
{"hour": 10, "minute": 53}
